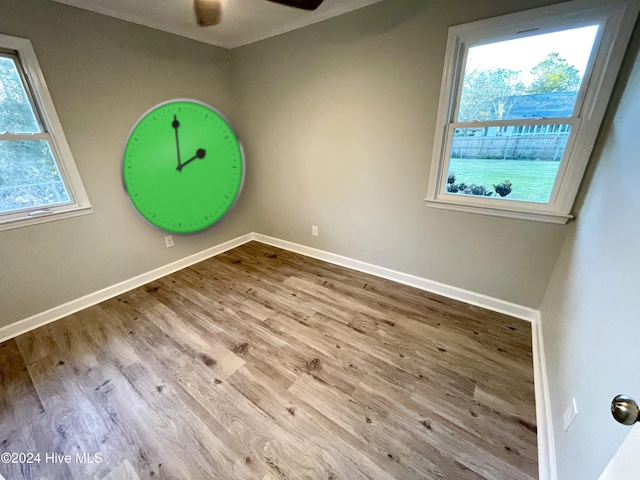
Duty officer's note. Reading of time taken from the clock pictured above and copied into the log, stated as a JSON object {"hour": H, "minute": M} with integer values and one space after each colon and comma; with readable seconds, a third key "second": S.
{"hour": 1, "minute": 59}
